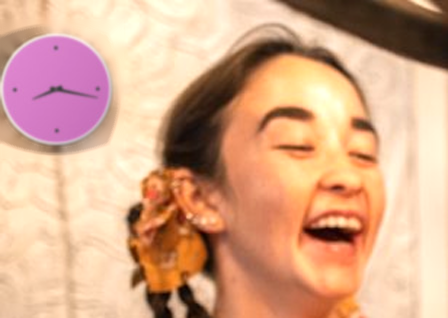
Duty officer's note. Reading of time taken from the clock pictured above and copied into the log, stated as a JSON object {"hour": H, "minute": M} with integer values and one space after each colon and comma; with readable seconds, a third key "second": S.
{"hour": 8, "minute": 17}
